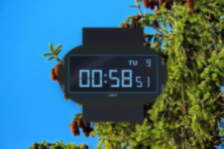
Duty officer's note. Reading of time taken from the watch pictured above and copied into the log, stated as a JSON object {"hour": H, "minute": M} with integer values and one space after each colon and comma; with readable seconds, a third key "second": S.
{"hour": 0, "minute": 58, "second": 51}
